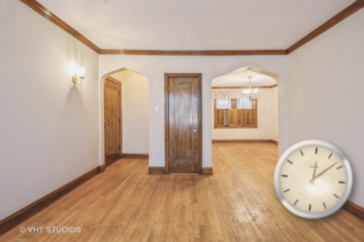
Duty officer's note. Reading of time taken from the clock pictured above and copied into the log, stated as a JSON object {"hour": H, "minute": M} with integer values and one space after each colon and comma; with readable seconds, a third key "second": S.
{"hour": 12, "minute": 8}
